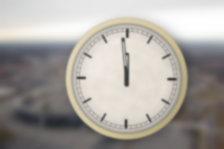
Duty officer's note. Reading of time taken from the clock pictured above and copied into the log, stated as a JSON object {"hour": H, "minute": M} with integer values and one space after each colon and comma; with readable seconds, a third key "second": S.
{"hour": 11, "minute": 59}
